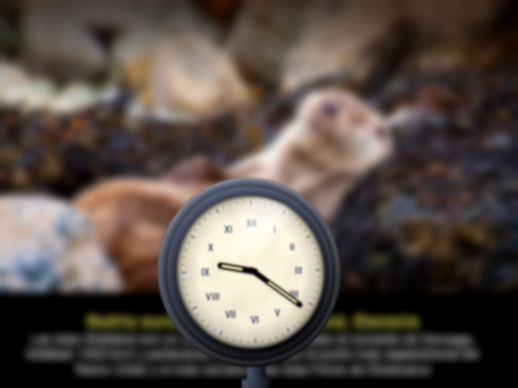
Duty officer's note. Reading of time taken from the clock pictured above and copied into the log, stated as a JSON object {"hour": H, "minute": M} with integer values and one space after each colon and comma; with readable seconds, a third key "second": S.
{"hour": 9, "minute": 21}
